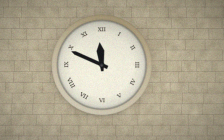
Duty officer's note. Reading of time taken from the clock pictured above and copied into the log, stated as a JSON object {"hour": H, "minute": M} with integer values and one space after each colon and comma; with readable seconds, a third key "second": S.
{"hour": 11, "minute": 49}
